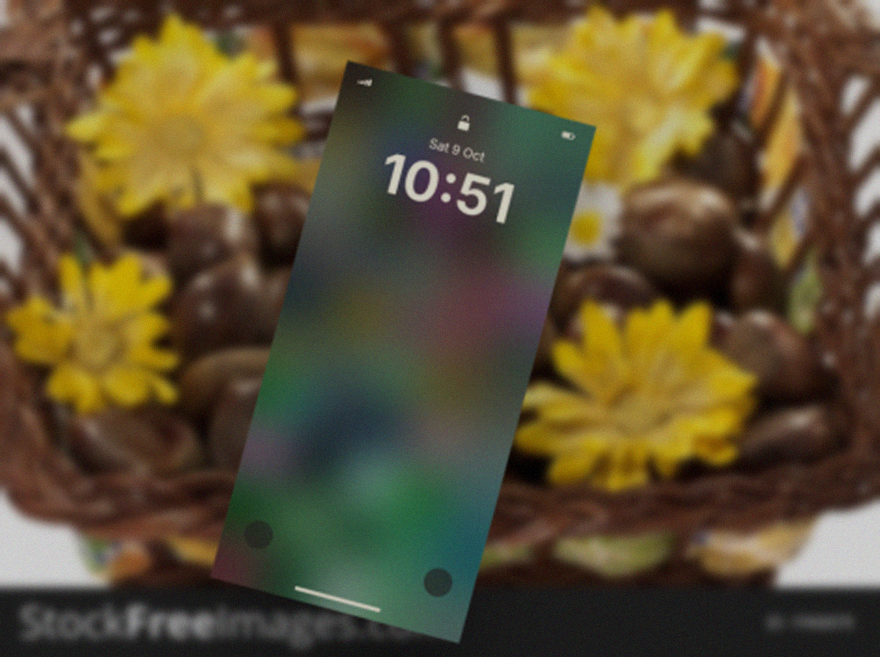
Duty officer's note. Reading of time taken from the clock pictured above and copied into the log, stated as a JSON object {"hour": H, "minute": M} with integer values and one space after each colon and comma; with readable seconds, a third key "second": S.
{"hour": 10, "minute": 51}
